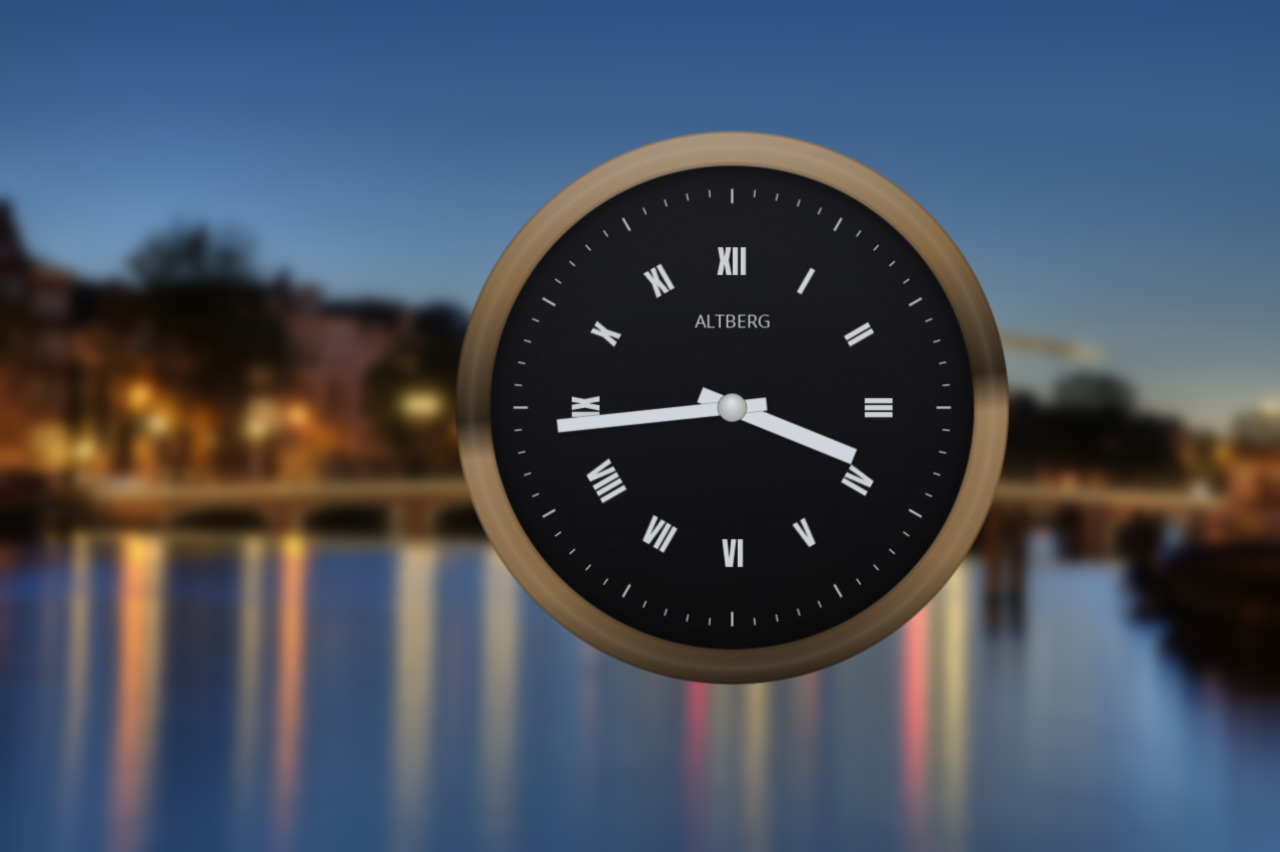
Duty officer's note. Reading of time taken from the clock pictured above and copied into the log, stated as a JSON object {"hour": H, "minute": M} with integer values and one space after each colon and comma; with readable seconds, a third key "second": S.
{"hour": 3, "minute": 44}
